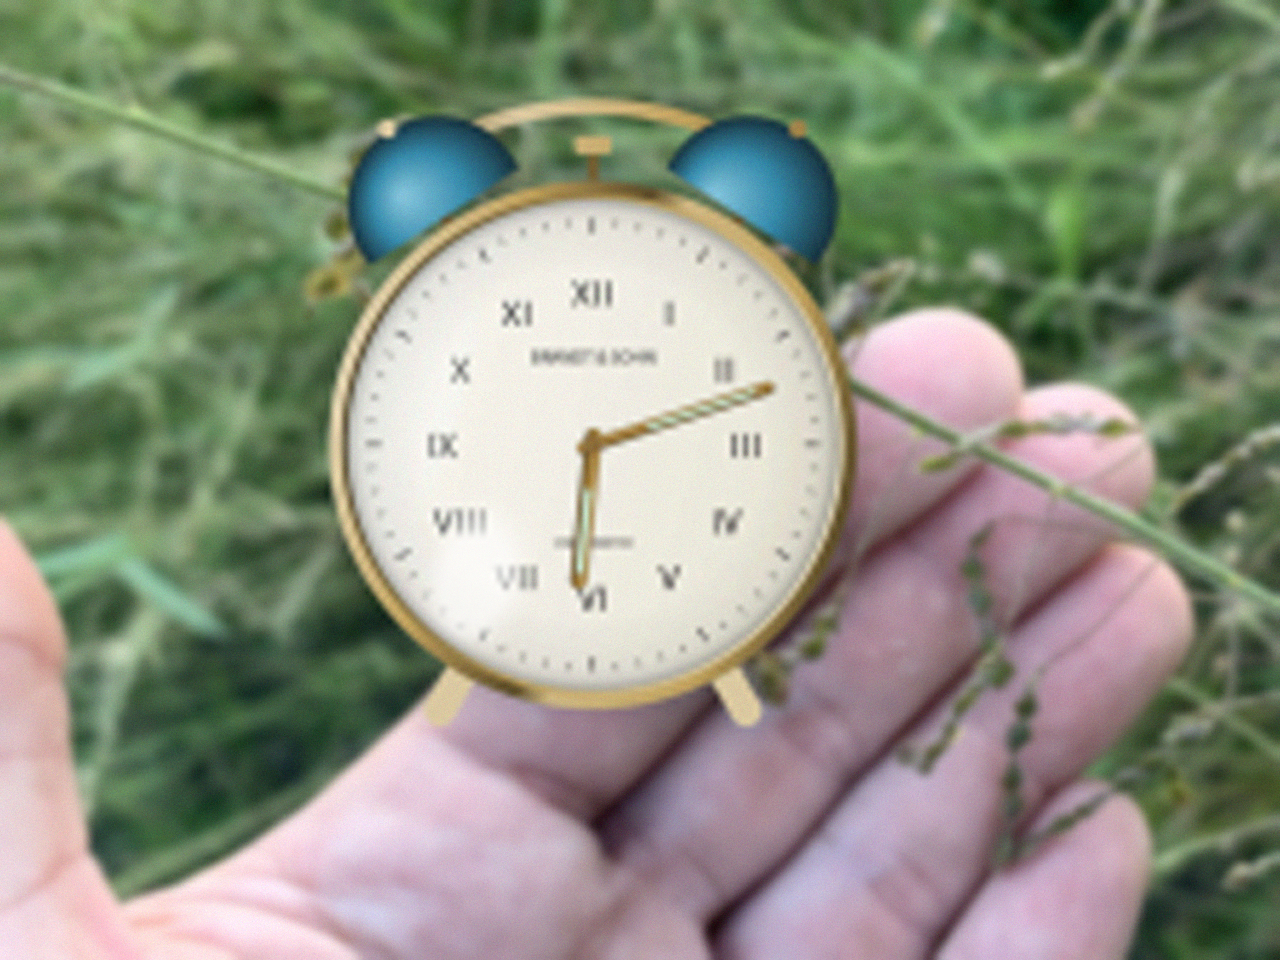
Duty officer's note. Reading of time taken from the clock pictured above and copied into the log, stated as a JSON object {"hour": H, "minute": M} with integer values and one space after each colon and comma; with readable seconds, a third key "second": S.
{"hour": 6, "minute": 12}
